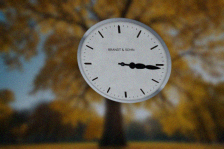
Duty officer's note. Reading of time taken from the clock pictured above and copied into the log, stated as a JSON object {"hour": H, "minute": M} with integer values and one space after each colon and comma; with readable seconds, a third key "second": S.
{"hour": 3, "minute": 16}
